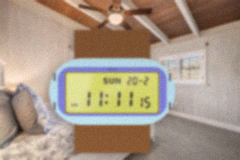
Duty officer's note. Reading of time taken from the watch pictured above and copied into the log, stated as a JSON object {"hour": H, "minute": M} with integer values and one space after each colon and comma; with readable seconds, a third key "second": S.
{"hour": 11, "minute": 11, "second": 15}
